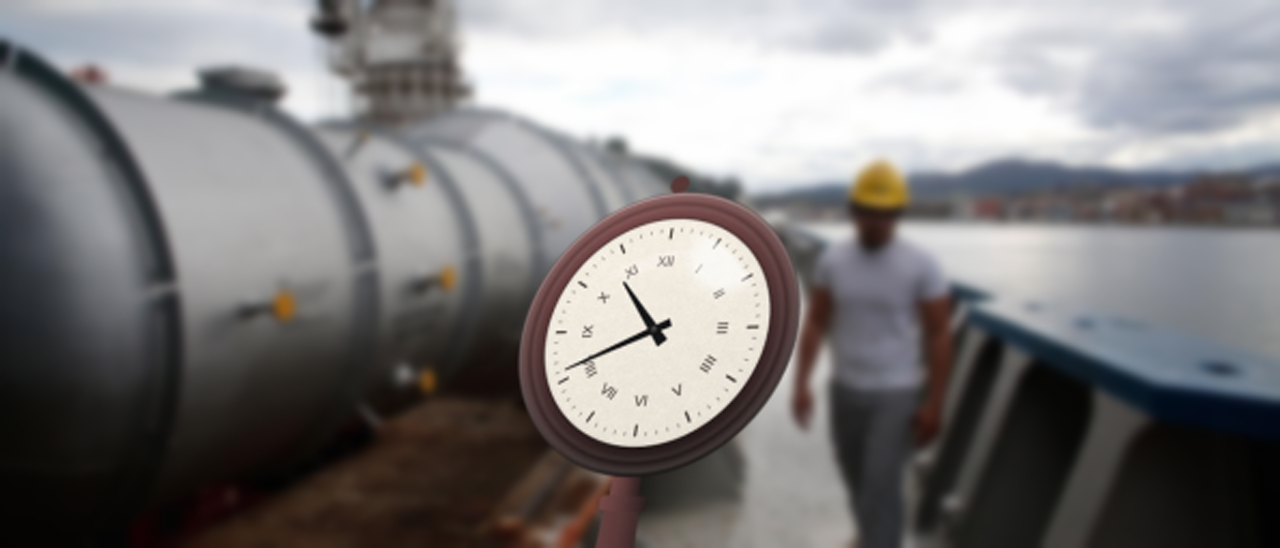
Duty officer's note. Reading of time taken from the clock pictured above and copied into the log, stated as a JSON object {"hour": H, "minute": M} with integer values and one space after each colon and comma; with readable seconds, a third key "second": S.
{"hour": 10, "minute": 41}
